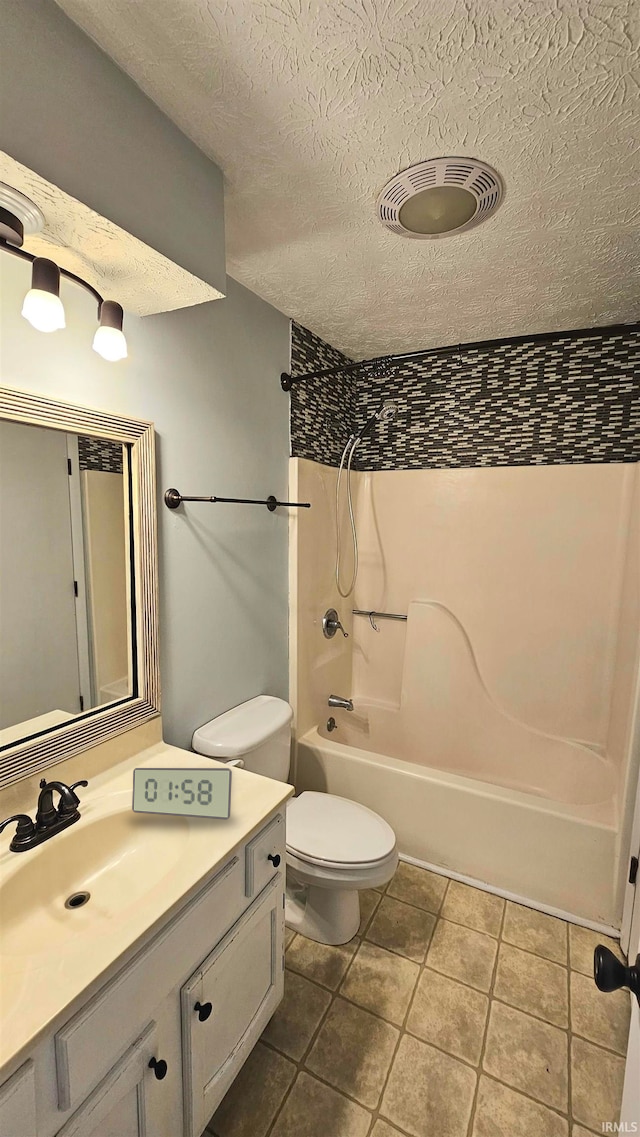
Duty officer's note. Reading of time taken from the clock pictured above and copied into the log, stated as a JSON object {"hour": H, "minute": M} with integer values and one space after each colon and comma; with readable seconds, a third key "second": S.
{"hour": 1, "minute": 58}
